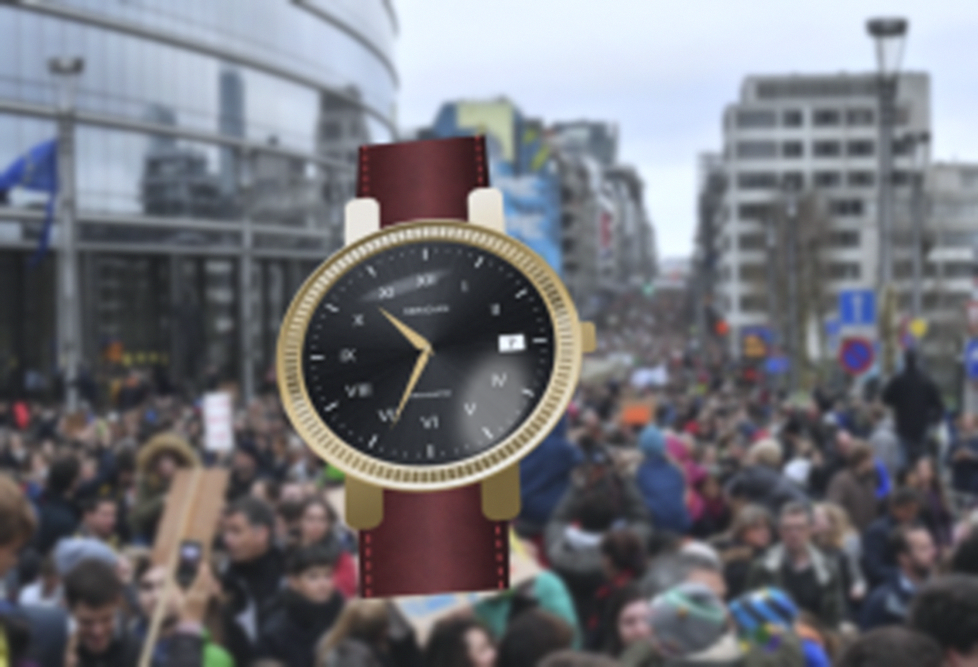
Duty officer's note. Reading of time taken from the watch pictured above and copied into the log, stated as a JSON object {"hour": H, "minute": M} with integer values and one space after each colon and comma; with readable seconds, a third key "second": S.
{"hour": 10, "minute": 34}
